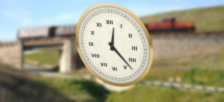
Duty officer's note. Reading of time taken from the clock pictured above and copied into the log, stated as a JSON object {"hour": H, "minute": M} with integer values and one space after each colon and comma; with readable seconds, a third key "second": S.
{"hour": 12, "minute": 23}
